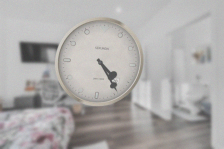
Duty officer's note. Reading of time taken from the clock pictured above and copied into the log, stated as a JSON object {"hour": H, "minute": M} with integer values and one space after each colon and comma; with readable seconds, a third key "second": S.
{"hour": 4, "minute": 24}
